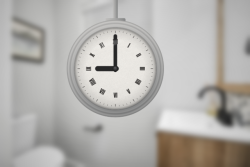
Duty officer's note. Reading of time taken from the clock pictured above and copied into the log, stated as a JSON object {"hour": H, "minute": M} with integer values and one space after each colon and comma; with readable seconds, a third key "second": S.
{"hour": 9, "minute": 0}
